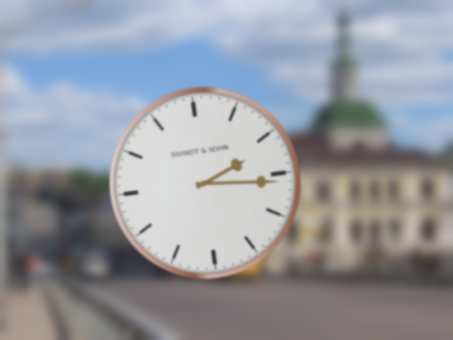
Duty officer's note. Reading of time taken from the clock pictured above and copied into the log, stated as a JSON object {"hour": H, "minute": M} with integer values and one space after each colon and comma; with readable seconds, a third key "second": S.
{"hour": 2, "minute": 16}
